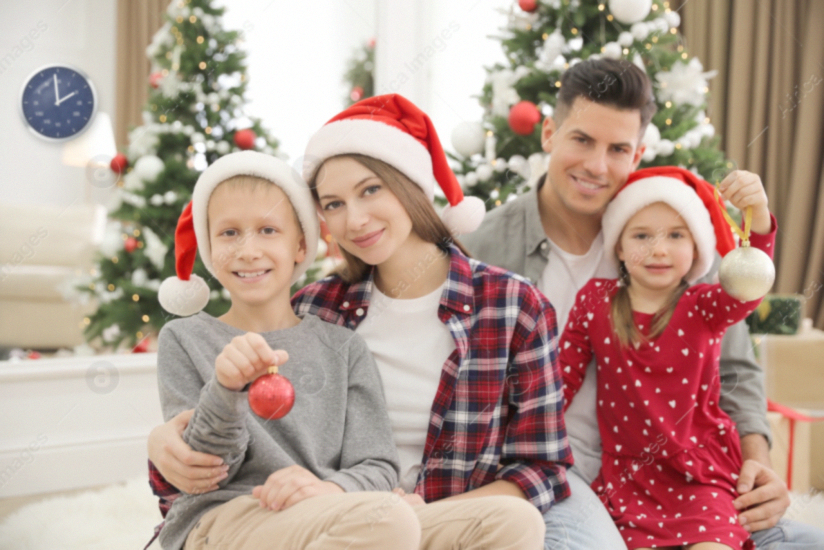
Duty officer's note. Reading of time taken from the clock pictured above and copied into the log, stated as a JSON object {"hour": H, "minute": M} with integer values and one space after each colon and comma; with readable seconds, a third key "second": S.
{"hour": 1, "minute": 59}
